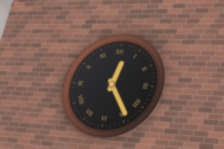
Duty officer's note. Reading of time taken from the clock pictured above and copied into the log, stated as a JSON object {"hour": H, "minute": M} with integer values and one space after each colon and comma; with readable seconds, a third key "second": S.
{"hour": 12, "minute": 24}
